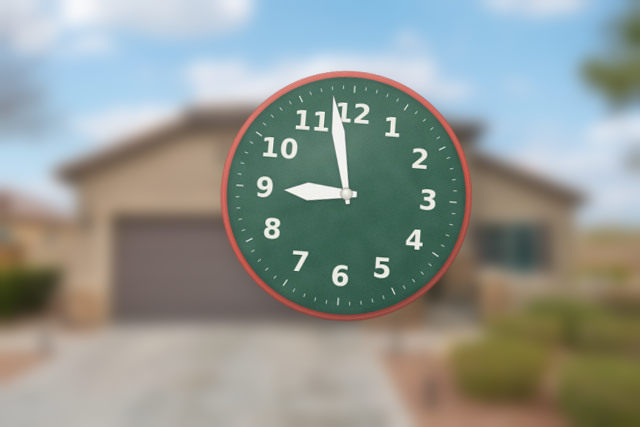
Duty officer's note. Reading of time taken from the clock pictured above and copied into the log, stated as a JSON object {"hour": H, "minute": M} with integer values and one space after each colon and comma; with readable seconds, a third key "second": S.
{"hour": 8, "minute": 58}
